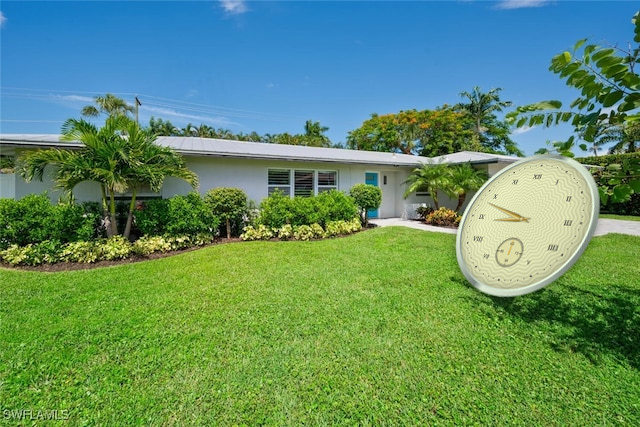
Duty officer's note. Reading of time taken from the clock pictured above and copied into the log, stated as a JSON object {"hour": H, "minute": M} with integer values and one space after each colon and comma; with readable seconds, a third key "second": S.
{"hour": 8, "minute": 48}
